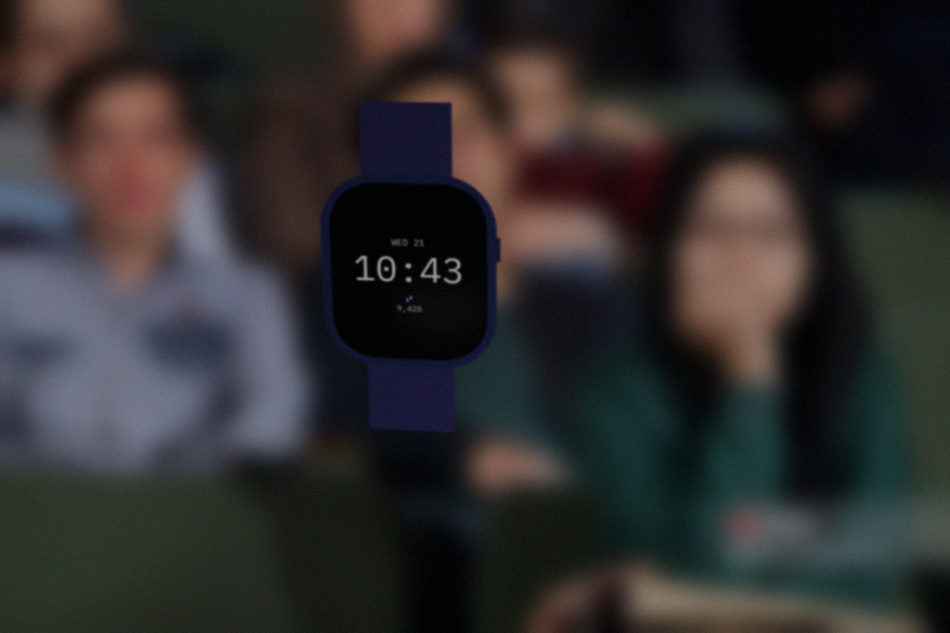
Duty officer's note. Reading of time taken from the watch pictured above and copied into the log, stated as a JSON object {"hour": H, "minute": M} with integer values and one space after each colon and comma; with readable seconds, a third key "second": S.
{"hour": 10, "minute": 43}
